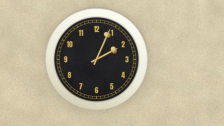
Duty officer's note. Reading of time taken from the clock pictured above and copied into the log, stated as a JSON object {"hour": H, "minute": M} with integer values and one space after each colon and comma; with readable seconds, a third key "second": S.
{"hour": 2, "minute": 4}
